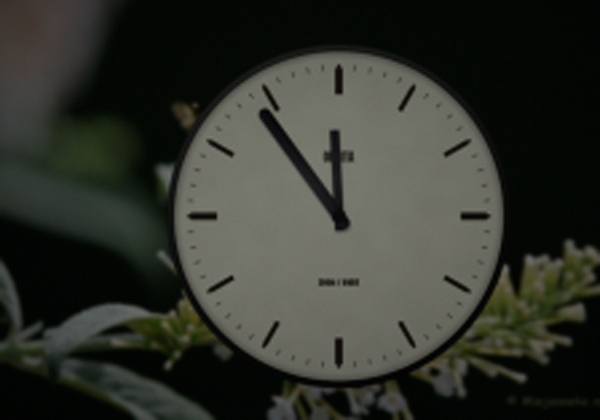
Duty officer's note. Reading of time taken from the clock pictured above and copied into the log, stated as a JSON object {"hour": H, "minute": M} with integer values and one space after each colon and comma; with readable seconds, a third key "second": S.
{"hour": 11, "minute": 54}
